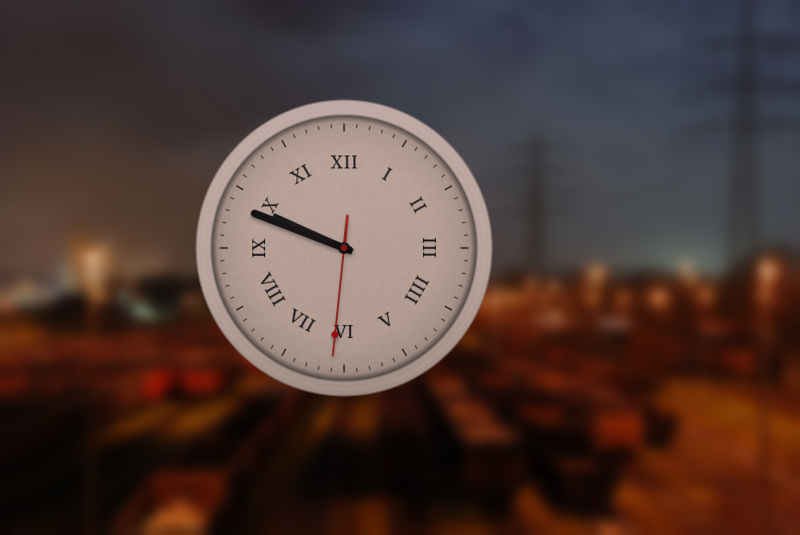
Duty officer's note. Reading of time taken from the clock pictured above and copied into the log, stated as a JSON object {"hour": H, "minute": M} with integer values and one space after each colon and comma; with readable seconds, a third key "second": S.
{"hour": 9, "minute": 48, "second": 31}
